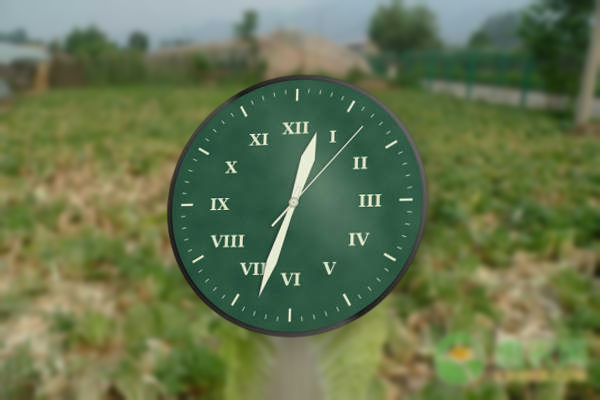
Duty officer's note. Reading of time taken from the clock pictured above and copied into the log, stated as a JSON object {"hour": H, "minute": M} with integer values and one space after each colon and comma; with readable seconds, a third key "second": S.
{"hour": 12, "minute": 33, "second": 7}
